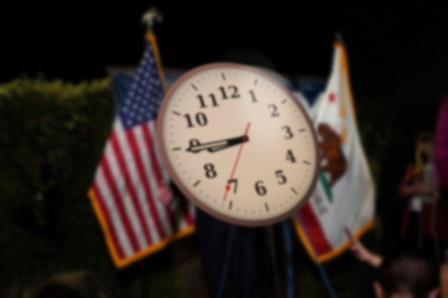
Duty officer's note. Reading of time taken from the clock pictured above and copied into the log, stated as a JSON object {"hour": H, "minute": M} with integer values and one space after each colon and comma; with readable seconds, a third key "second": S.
{"hour": 8, "minute": 44, "second": 36}
